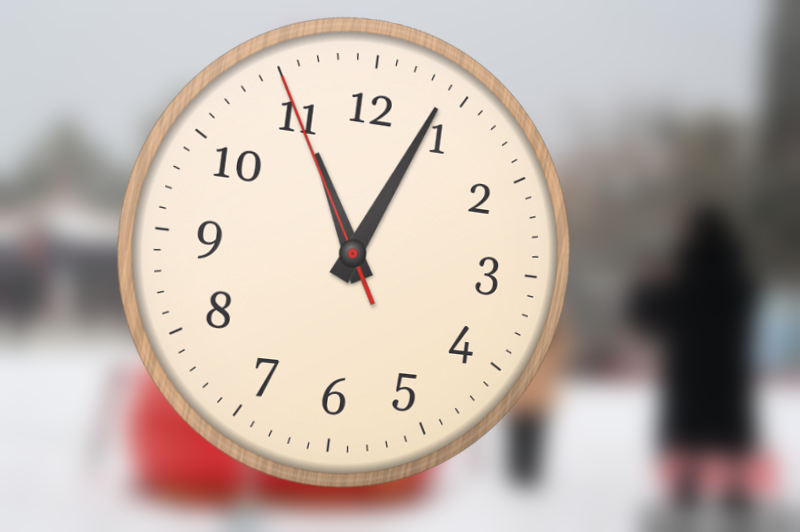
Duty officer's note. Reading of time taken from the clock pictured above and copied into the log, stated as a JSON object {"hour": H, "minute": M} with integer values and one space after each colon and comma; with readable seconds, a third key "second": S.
{"hour": 11, "minute": 3, "second": 55}
